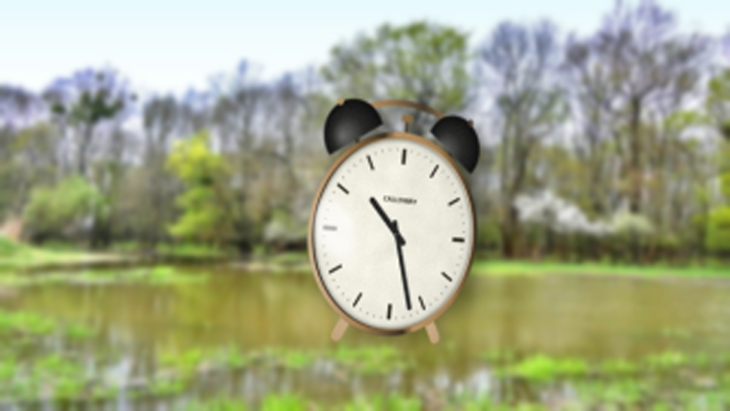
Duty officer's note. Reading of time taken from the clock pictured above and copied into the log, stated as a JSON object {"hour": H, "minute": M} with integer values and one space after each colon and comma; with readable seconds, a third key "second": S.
{"hour": 10, "minute": 27}
